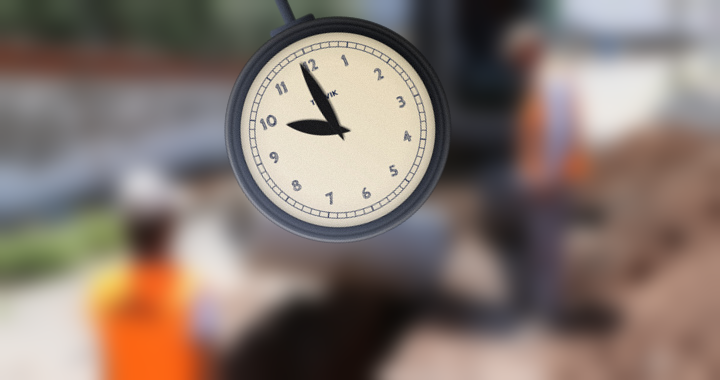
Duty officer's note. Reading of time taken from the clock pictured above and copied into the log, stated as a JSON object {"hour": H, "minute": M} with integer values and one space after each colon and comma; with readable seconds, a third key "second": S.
{"hour": 9, "minute": 59}
